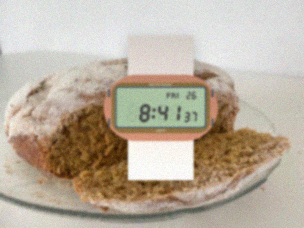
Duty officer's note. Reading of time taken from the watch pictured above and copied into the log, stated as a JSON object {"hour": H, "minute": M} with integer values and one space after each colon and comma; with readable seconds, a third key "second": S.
{"hour": 8, "minute": 41}
